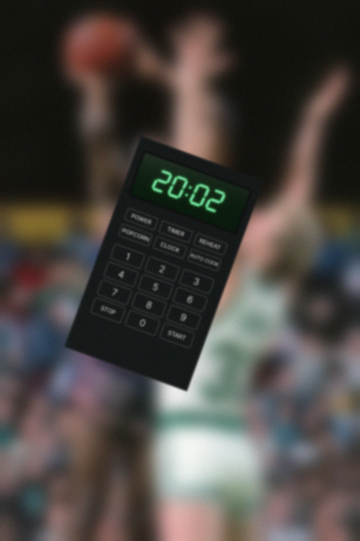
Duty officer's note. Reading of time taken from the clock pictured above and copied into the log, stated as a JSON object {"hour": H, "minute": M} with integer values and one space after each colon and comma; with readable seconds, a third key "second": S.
{"hour": 20, "minute": 2}
